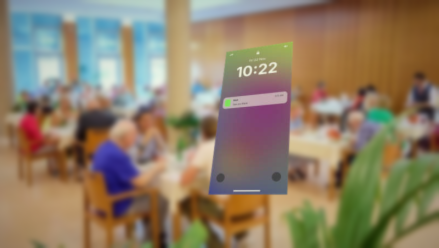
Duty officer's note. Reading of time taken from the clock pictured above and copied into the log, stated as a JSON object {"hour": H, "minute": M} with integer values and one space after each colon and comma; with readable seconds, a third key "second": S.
{"hour": 10, "minute": 22}
